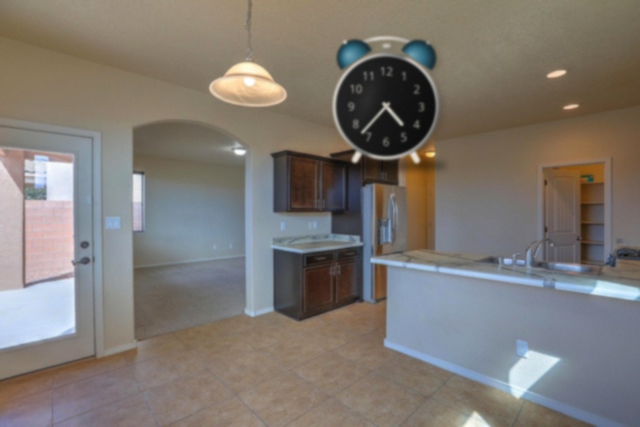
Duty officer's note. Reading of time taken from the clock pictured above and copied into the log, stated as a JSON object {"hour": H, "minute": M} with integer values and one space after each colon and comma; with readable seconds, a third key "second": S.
{"hour": 4, "minute": 37}
